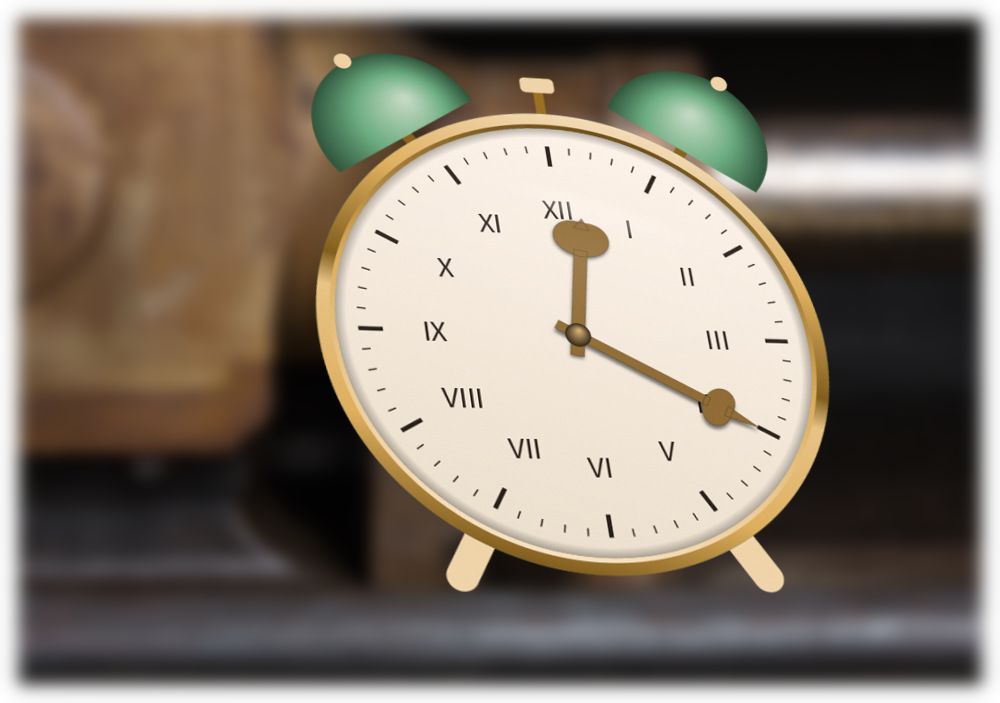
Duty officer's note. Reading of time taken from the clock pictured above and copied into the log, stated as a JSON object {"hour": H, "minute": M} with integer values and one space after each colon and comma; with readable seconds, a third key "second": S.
{"hour": 12, "minute": 20}
